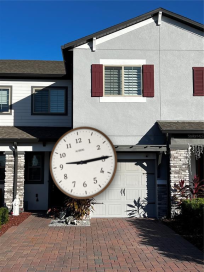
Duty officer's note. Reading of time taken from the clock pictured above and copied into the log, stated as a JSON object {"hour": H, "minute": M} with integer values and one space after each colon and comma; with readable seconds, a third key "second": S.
{"hour": 9, "minute": 15}
